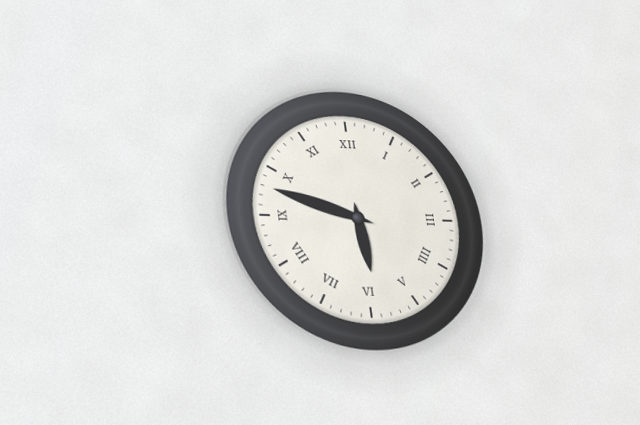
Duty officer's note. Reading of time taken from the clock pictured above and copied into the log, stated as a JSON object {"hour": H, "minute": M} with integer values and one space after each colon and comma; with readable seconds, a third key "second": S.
{"hour": 5, "minute": 48}
